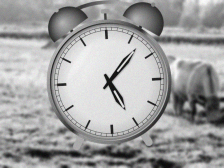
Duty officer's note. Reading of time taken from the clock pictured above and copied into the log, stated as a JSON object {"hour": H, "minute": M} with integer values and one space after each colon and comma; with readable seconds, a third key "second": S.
{"hour": 5, "minute": 7}
